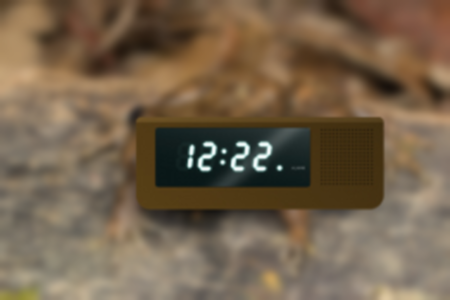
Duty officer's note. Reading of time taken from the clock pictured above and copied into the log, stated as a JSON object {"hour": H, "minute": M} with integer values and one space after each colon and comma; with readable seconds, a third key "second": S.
{"hour": 12, "minute": 22}
